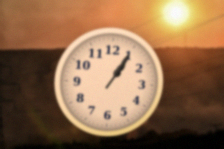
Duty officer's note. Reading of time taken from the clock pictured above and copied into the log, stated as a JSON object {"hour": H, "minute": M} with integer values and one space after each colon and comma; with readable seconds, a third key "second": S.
{"hour": 1, "minute": 5}
